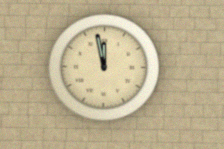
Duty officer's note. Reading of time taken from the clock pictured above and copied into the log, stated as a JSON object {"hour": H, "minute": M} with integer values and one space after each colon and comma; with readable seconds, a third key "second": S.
{"hour": 11, "minute": 58}
